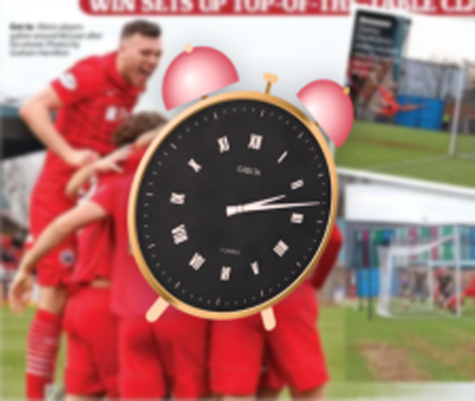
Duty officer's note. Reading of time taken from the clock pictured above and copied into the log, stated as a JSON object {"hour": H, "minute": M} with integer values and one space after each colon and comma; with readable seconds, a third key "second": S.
{"hour": 2, "minute": 13}
